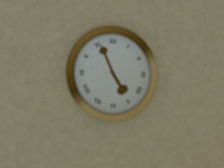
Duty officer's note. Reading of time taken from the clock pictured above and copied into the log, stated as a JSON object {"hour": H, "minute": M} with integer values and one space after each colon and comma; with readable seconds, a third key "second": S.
{"hour": 4, "minute": 56}
